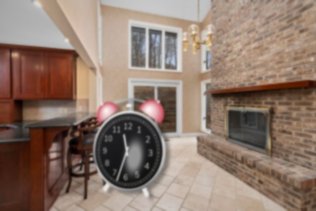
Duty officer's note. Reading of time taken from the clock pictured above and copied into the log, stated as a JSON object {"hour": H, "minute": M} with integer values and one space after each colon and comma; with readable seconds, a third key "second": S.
{"hour": 11, "minute": 33}
